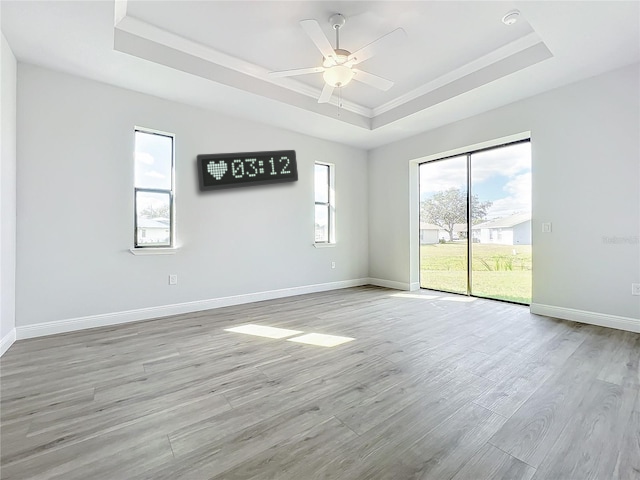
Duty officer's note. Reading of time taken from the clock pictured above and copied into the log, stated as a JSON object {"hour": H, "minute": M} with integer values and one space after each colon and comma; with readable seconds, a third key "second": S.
{"hour": 3, "minute": 12}
